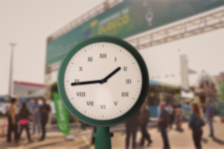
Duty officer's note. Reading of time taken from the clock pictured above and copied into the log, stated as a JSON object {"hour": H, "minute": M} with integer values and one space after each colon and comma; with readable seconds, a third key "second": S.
{"hour": 1, "minute": 44}
